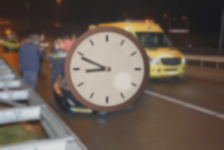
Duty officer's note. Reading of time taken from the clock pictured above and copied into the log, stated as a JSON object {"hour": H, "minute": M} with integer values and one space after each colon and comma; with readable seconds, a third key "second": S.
{"hour": 8, "minute": 49}
